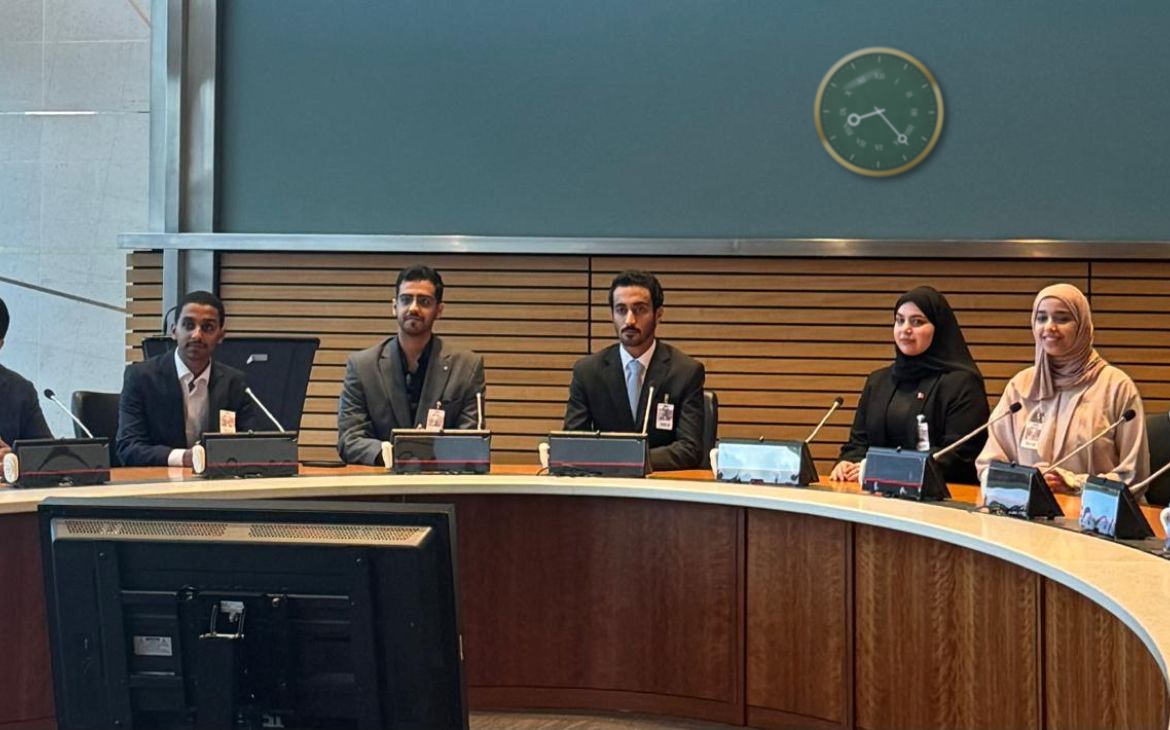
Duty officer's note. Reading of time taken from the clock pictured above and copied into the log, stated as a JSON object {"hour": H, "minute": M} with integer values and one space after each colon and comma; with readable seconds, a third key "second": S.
{"hour": 8, "minute": 23}
